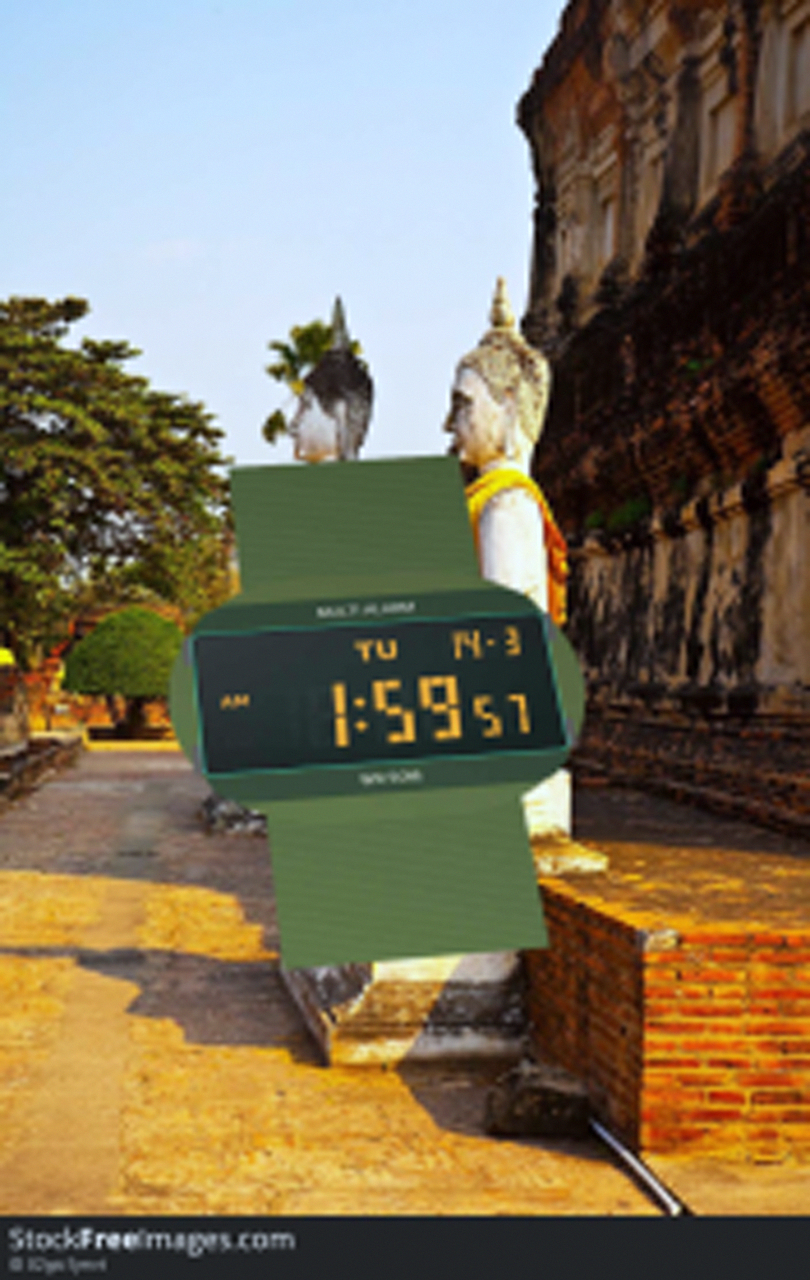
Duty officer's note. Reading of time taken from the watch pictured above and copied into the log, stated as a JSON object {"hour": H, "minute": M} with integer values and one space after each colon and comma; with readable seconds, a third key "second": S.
{"hour": 1, "minute": 59, "second": 57}
